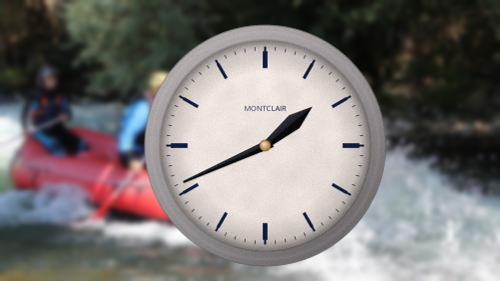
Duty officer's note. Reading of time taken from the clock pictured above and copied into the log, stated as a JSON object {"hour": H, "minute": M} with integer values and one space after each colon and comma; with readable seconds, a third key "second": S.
{"hour": 1, "minute": 41}
